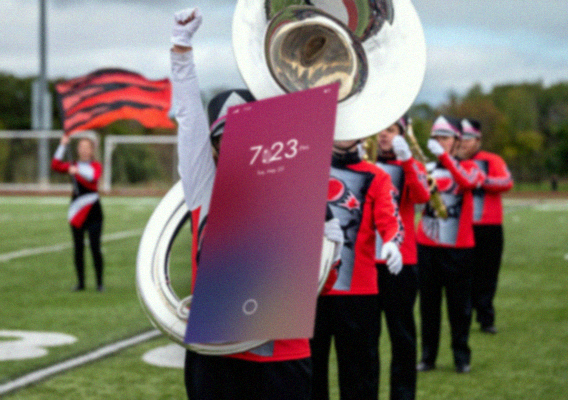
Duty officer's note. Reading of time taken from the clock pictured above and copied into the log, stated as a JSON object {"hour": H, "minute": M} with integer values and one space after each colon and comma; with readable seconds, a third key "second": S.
{"hour": 7, "minute": 23}
